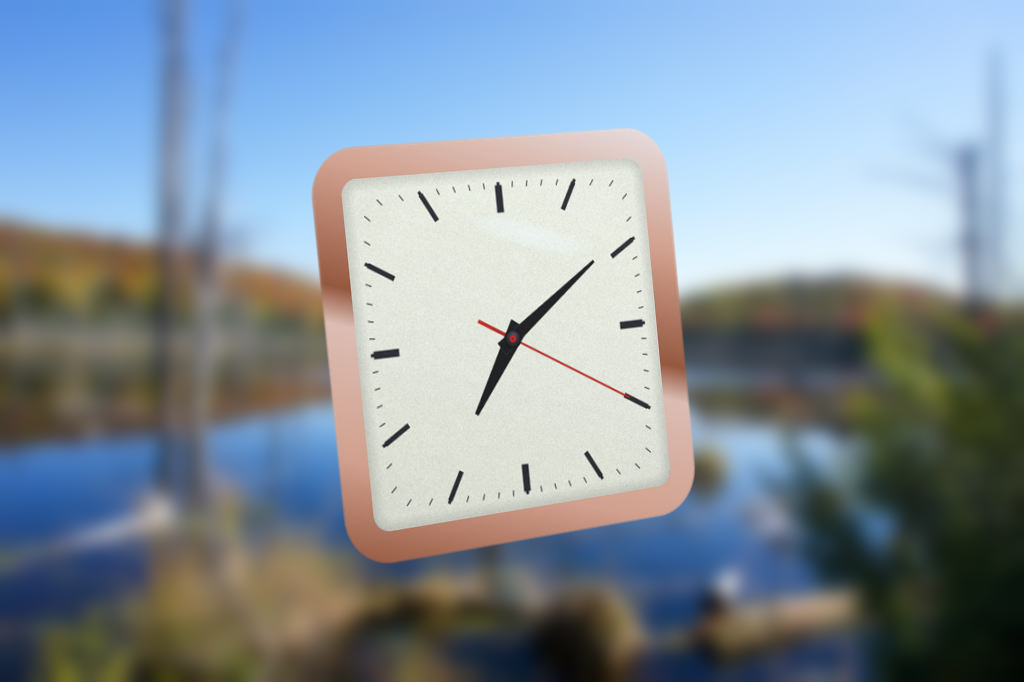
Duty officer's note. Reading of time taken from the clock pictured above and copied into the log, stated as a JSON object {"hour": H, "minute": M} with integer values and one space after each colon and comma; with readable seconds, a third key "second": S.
{"hour": 7, "minute": 9, "second": 20}
